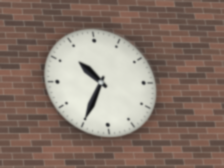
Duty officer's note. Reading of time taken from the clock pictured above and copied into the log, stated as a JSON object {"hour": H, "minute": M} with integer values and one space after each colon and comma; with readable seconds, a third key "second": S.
{"hour": 10, "minute": 35}
